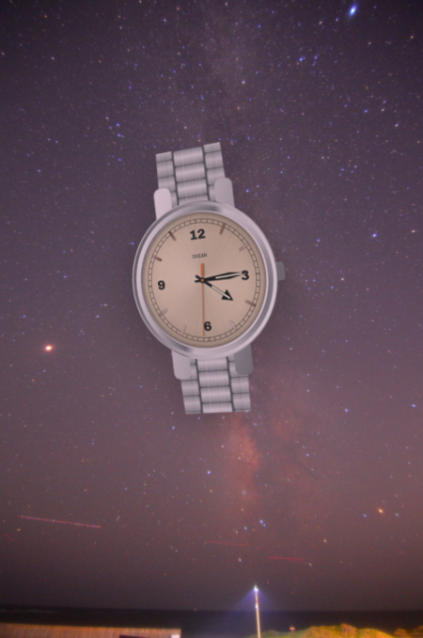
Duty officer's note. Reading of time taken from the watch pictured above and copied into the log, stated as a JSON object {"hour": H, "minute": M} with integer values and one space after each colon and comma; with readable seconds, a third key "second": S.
{"hour": 4, "minute": 14, "second": 31}
